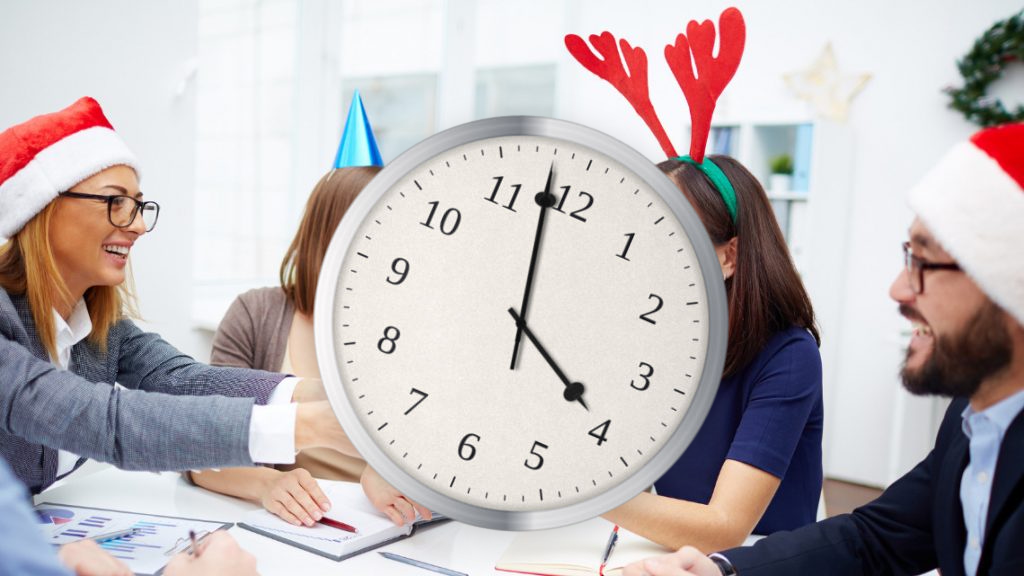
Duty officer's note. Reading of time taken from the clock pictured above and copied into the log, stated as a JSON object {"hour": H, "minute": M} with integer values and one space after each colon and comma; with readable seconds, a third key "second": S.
{"hour": 3, "minute": 57, "second": 58}
